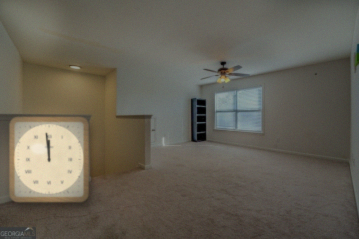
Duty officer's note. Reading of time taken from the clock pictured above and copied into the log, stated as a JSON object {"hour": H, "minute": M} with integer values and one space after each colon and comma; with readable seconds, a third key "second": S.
{"hour": 11, "minute": 59}
